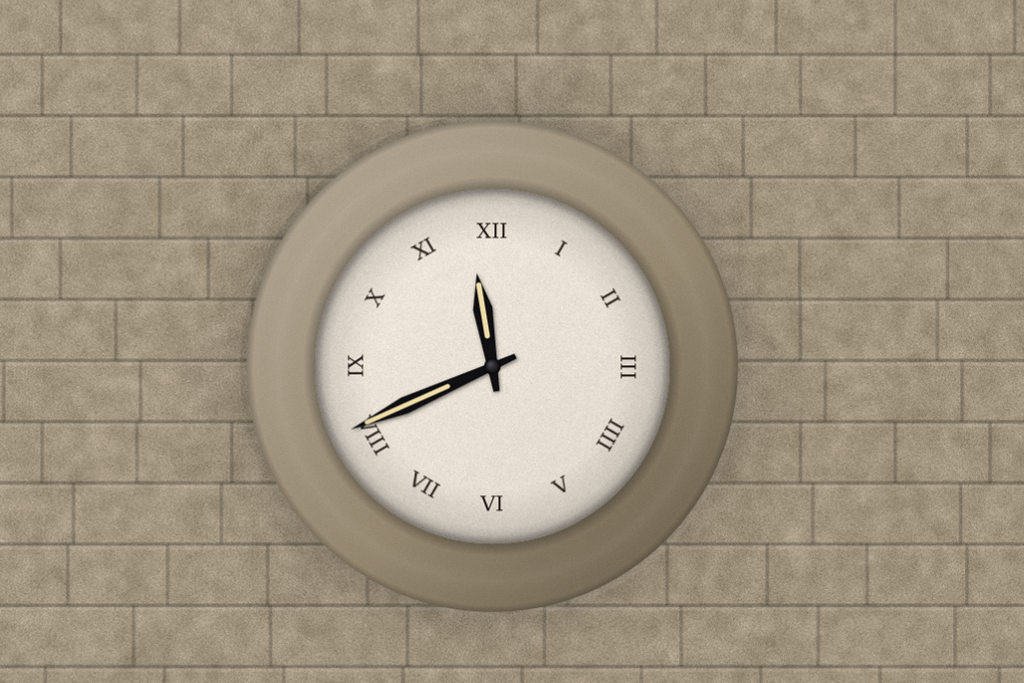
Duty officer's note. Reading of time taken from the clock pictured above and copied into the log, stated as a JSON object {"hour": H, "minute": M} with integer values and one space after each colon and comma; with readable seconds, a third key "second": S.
{"hour": 11, "minute": 41}
